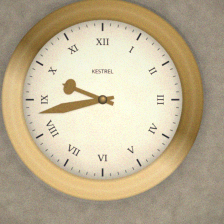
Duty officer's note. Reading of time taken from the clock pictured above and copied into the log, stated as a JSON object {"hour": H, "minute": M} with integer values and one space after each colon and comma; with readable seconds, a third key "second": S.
{"hour": 9, "minute": 43}
